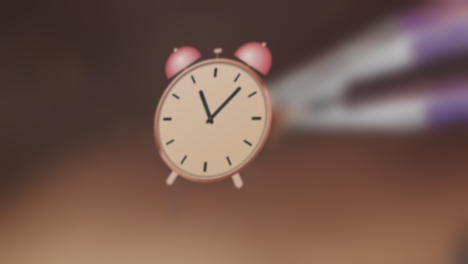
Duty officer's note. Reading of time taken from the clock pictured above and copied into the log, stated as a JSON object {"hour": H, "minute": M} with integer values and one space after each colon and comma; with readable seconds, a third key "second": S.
{"hour": 11, "minute": 7}
